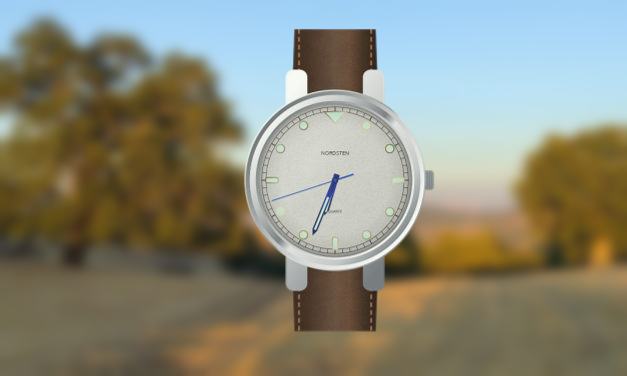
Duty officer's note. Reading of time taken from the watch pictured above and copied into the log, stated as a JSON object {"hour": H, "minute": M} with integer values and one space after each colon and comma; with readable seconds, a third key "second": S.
{"hour": 6, "minute": 33, "second": 42}
